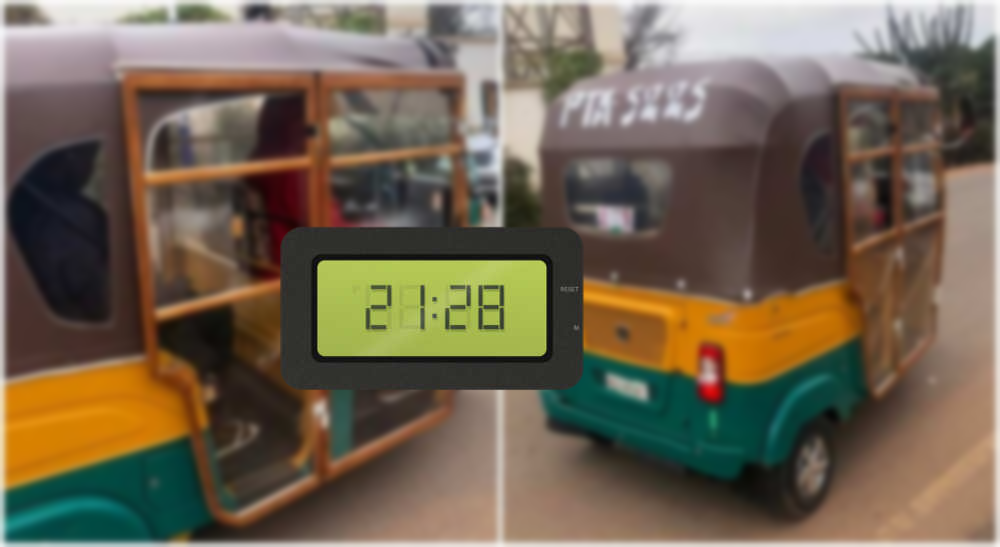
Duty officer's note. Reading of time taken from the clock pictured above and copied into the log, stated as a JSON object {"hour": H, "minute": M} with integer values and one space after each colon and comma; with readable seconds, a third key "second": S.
{"hour": 21, "minute": 28}
